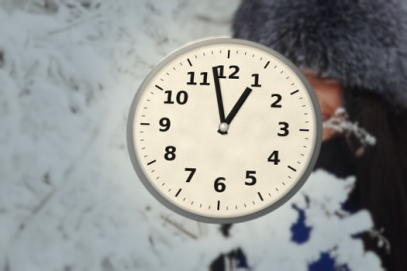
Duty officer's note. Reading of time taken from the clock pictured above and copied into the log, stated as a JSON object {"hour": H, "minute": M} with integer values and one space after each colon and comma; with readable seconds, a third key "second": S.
{"hour": 12, "minute": 58}
